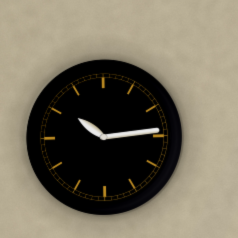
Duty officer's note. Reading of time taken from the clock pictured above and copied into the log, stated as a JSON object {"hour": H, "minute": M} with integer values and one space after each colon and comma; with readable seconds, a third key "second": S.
{"hour": 10, "minute": 14}
